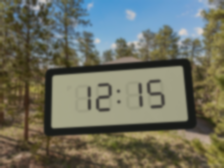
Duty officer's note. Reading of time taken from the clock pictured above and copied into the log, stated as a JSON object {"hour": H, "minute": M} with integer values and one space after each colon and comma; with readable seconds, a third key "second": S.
{"hour": 12, "minute": 15}
